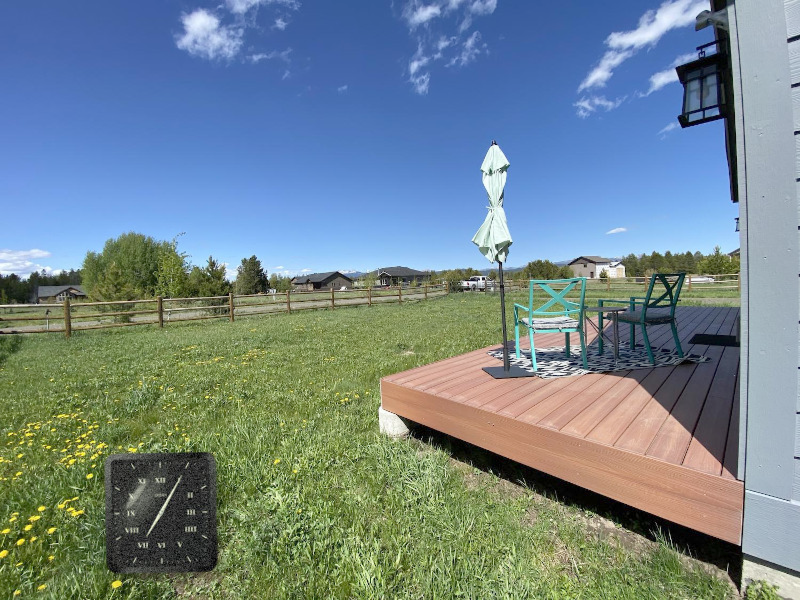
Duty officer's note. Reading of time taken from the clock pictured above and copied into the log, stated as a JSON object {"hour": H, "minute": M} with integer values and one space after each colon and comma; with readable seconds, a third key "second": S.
{"hour": 7, "minute": 5}
